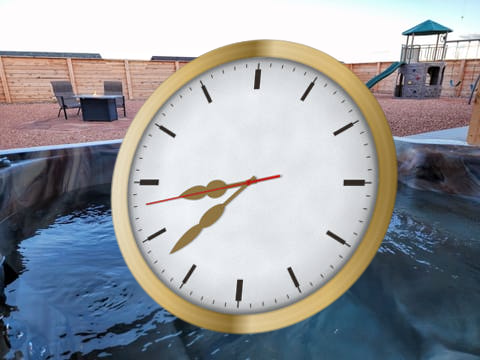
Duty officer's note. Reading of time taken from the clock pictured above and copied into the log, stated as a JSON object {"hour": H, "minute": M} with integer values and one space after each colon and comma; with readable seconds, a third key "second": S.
{"hour": 8, "minute": 37, "second": 43}
